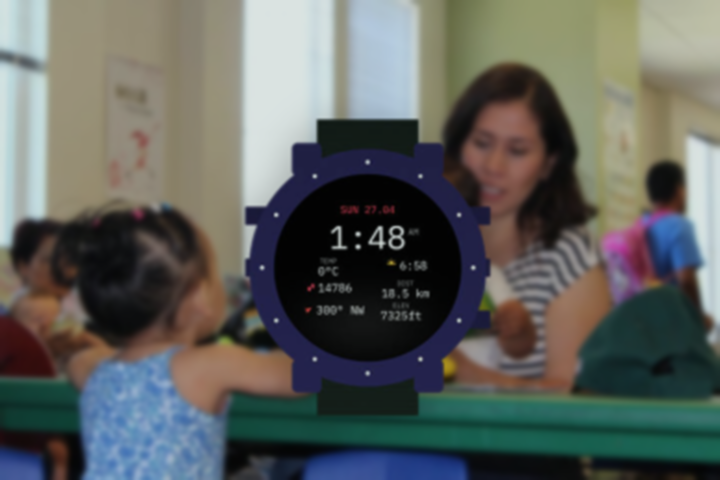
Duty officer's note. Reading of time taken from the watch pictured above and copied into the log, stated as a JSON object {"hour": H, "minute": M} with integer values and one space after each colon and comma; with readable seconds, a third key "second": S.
{"hour": 1, "minute": 48}
